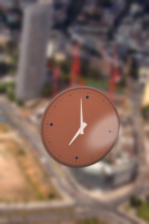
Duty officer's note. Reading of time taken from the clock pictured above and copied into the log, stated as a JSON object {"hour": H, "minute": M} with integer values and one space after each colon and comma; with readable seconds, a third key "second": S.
{"hour": 6, "minute": 58}
